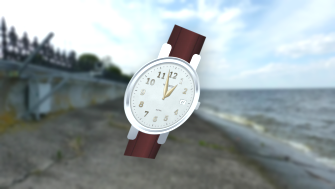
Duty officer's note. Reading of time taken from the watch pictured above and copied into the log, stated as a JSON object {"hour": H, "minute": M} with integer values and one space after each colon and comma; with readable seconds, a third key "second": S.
{"hour": 12, "minute": 58}
